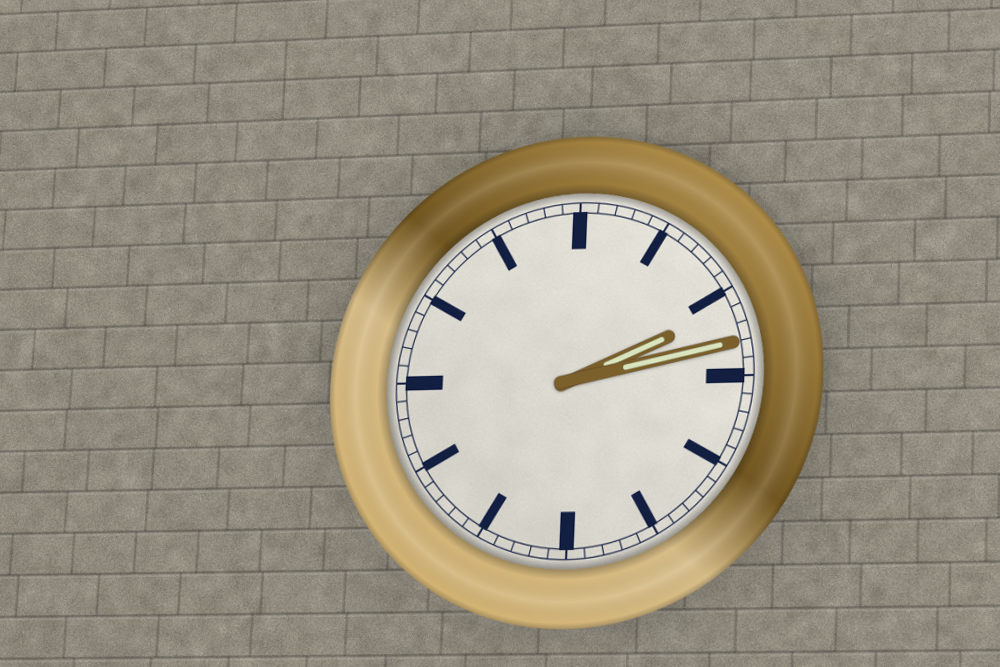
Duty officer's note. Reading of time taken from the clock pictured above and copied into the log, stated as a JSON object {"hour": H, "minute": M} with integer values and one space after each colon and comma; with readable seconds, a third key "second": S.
{"hour": 2, "minute": 13}
